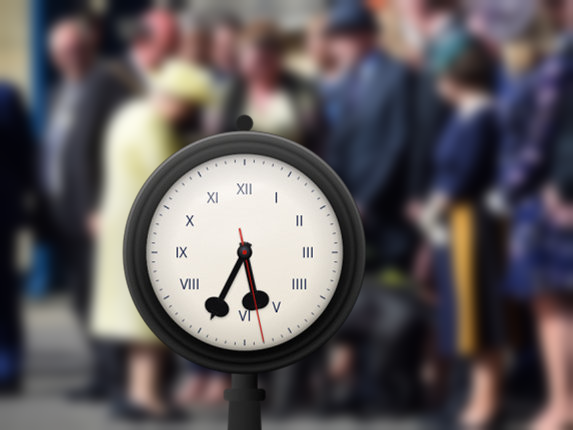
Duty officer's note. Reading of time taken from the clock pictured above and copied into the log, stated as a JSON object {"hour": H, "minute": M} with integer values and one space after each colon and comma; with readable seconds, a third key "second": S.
{"hour": 5, "minute": 34, "second": 28}
